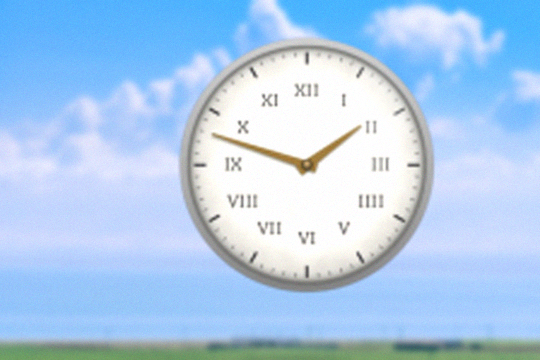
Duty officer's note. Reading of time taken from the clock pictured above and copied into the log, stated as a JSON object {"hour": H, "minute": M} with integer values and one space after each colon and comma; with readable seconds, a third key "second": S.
{"hour": 1, "minute": 48}
